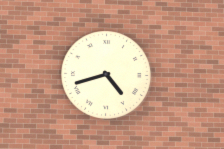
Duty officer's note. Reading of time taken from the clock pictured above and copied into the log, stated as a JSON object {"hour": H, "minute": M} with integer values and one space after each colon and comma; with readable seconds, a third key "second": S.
{"hour": 4, "minute": 42}
